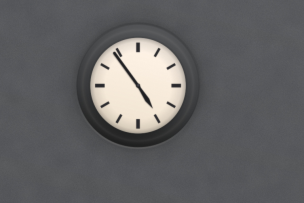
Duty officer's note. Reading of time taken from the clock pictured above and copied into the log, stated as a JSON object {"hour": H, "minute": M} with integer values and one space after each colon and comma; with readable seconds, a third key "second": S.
{"hour": 4, "minute": 54}
